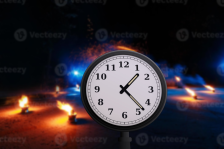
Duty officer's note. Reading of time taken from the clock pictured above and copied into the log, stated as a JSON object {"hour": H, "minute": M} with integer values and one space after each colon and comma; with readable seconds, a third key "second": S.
{"hour": 1, "minute": 23}
